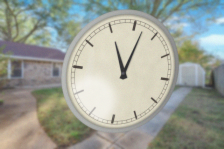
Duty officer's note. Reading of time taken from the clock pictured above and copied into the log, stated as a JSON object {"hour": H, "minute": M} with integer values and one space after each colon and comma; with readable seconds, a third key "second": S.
{"hour": 11, "minute": 2}
